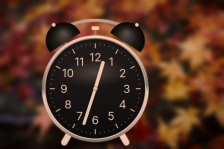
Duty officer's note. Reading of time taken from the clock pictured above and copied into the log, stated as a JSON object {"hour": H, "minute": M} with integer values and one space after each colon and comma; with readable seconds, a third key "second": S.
{"hour": 12, "minute": 33}
